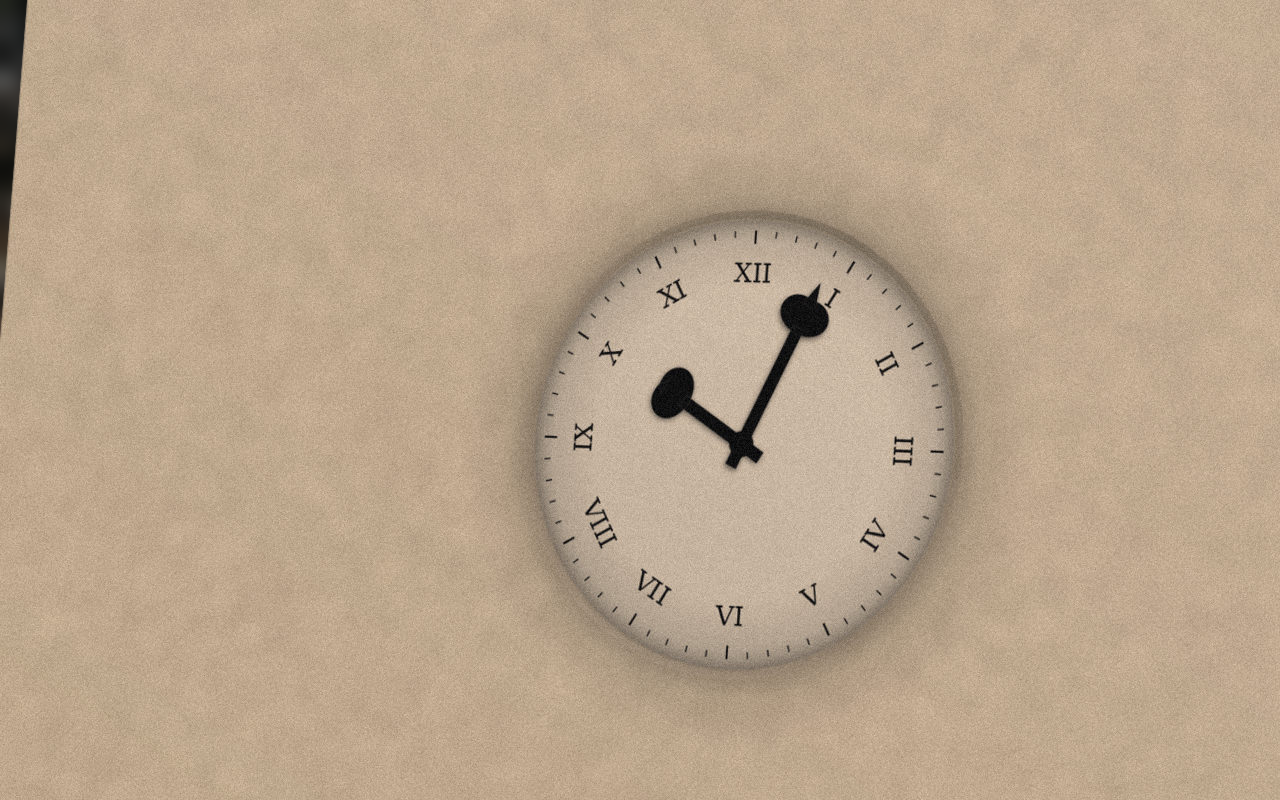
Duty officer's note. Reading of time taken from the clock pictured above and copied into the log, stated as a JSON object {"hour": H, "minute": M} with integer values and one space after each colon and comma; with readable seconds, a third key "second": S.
{"hour": 10, "minute": 4}
